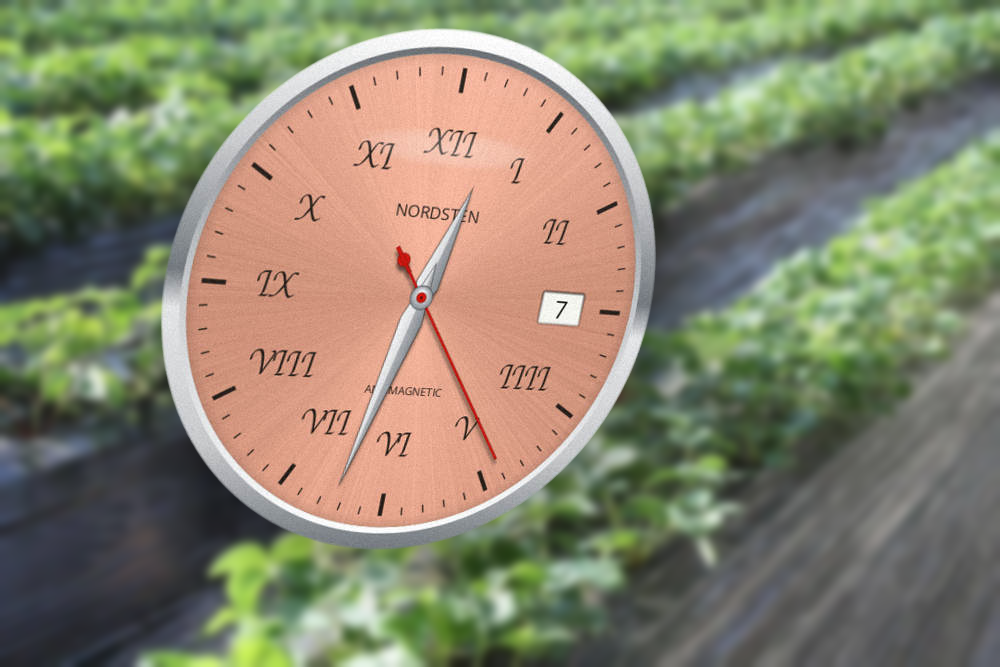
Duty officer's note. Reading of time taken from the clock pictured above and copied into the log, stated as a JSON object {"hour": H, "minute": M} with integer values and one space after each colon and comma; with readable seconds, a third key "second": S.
{"hour": 12, "minute": 32, "second": 24}
